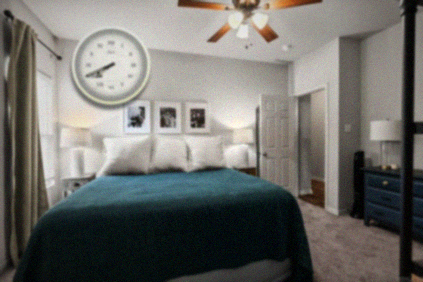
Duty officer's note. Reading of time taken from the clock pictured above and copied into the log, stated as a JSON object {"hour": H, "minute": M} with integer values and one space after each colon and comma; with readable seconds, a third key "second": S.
{"hour": 7, "minute": 41}
